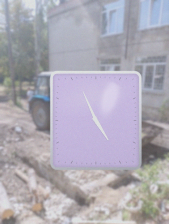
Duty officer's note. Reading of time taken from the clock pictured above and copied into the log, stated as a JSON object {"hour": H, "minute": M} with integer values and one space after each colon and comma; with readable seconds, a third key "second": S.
{"hour": 4, "minute": 56}
